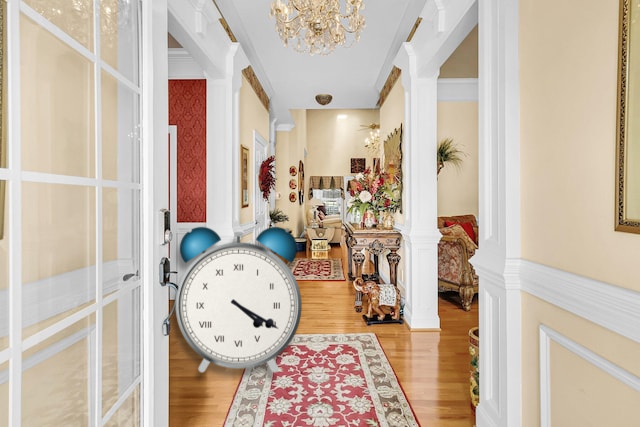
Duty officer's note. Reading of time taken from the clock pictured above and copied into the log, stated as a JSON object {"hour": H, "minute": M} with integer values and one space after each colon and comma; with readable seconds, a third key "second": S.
{"hour": 4, "minute": 20}
